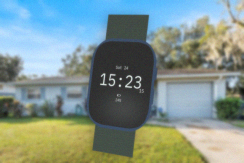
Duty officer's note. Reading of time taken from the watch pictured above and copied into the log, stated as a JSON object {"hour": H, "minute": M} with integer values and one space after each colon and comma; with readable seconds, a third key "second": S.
{"hour": 15, "minute": 23}
